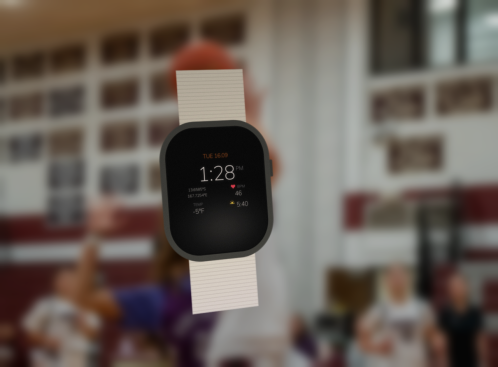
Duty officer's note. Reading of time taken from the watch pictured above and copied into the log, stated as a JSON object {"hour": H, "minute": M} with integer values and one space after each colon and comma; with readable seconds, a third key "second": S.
{"hour": 1, "minute": 28}
